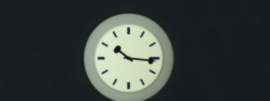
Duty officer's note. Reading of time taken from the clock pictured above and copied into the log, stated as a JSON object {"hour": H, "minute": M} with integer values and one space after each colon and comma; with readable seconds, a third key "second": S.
{"hour": 10, "minute": 16}
